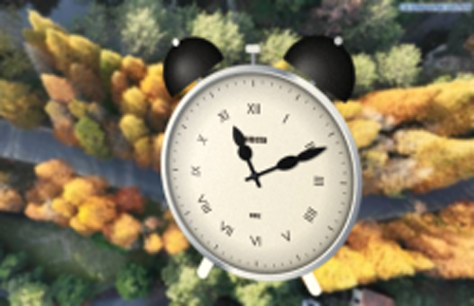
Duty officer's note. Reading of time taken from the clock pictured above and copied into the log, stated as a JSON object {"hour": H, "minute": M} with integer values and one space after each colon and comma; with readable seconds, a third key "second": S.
{"hour": 11, "minute": 11}
